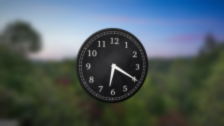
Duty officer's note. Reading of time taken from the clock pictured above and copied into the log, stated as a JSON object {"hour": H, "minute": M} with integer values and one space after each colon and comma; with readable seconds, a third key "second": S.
{"hour": 6, "minute": 20}
